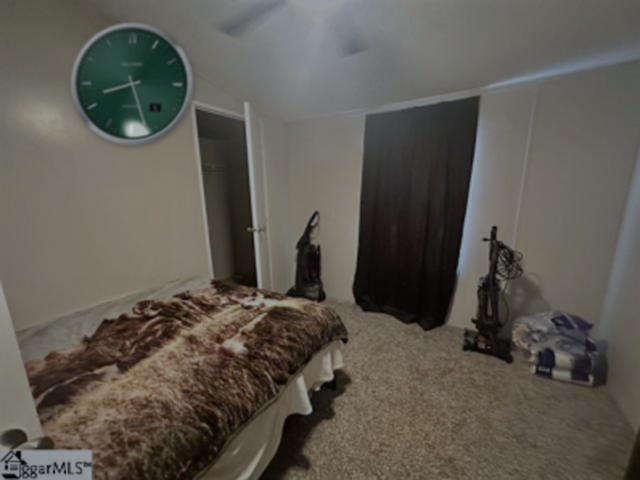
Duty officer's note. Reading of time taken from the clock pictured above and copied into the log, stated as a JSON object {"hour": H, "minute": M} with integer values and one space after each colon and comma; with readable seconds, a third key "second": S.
{"hour": 8, "minute": 27}
